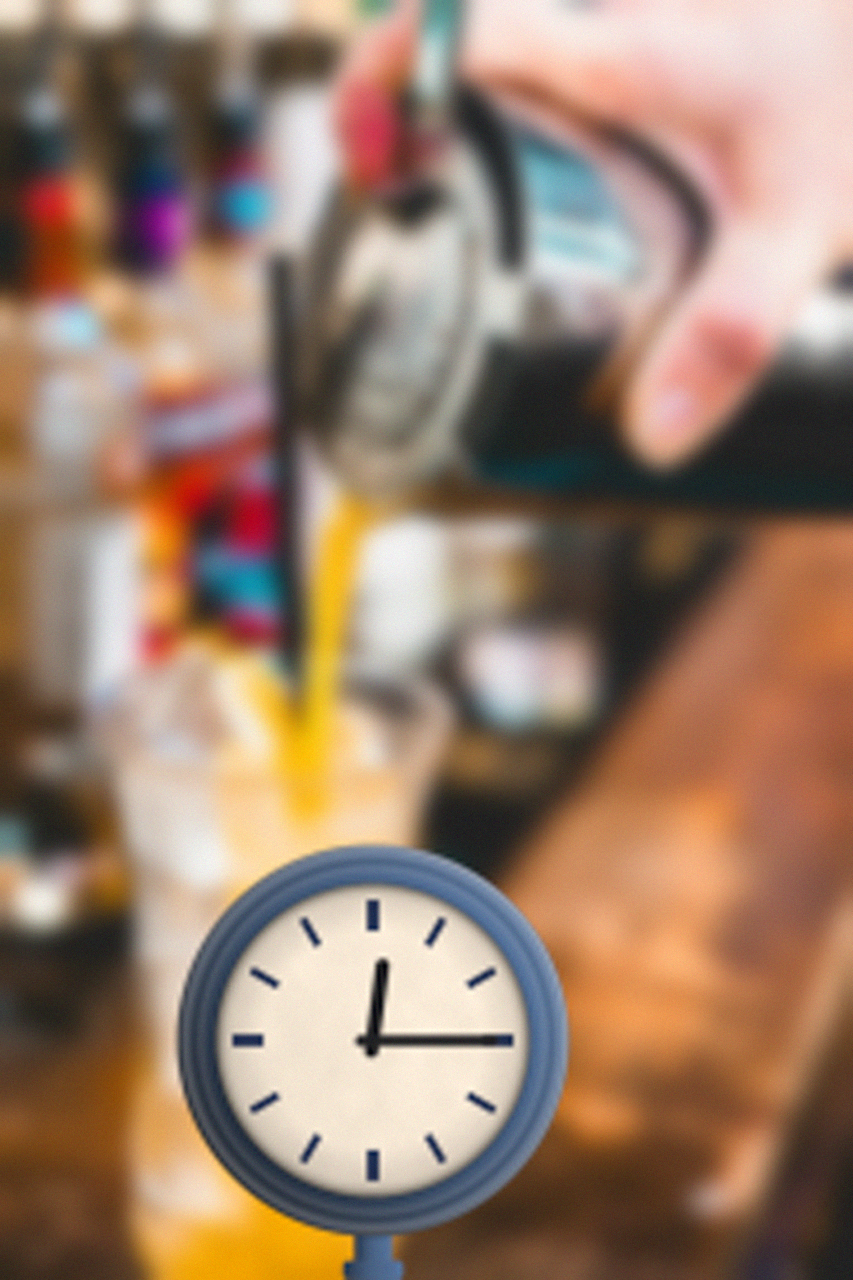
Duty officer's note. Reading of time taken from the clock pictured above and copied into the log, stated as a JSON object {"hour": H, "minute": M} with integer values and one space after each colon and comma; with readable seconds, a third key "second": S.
{"hour": 12, "minute": 15}
